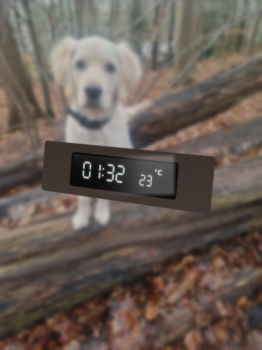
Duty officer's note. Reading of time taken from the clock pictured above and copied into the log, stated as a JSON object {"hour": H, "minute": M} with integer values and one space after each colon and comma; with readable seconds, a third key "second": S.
{"hour": 1, "minute": 32}
